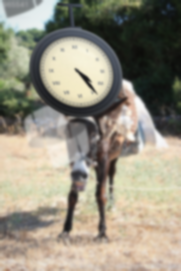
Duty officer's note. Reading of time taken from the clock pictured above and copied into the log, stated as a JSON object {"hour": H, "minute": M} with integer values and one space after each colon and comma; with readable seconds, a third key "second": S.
{"hour": 4, "minute": 24}
